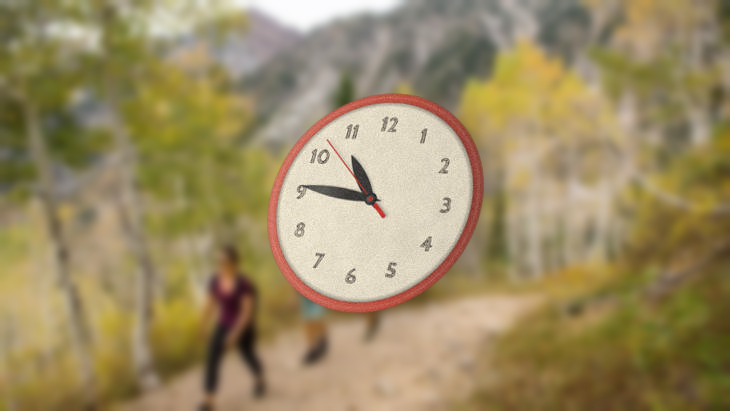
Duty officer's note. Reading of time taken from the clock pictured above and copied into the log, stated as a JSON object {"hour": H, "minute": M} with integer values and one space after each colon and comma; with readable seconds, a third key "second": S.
{"hour": 10, "minute": 45, "second": 52}
